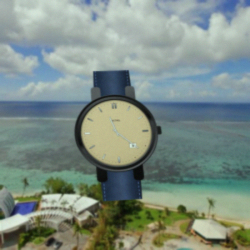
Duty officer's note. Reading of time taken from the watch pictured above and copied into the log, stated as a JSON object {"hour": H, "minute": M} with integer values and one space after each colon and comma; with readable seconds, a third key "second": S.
{"hour": 11, "minute": 22}
